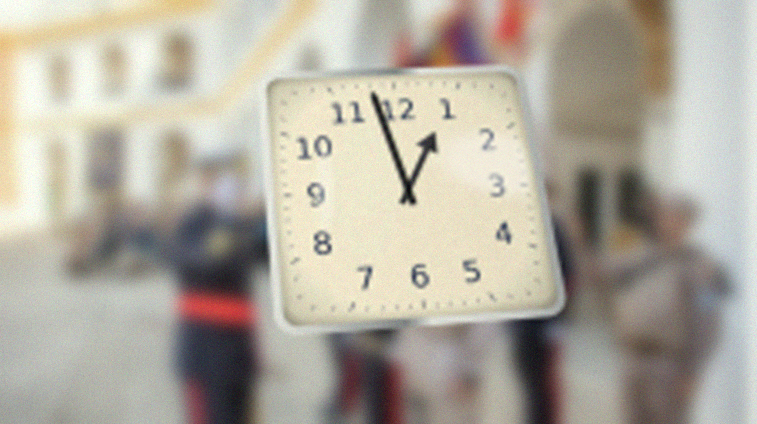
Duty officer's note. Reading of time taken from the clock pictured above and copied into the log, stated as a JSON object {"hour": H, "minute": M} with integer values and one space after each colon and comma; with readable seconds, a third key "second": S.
{"hour": 12, "minute": 58}
